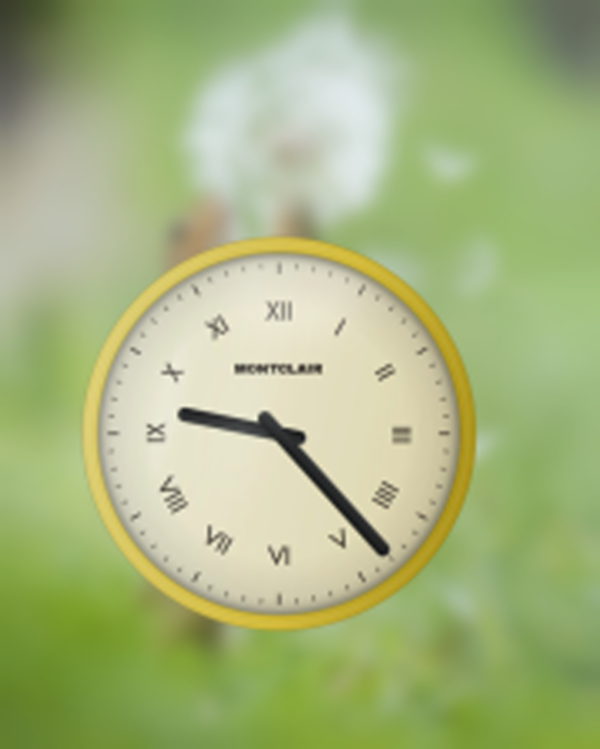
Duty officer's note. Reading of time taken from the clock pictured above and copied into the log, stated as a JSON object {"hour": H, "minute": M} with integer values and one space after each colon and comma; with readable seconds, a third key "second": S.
{"hour": 9, "minute": 23}
